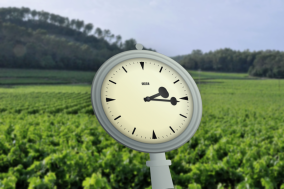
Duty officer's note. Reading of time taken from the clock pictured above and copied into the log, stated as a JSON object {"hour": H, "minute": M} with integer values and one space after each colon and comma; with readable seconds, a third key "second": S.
{"hour": 2, "minute": 16}
